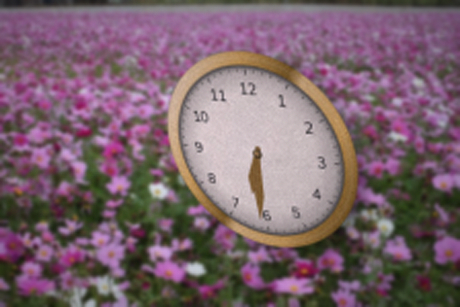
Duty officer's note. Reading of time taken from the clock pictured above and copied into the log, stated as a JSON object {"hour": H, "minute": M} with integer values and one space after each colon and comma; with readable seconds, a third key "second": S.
{"hour": 6, "minute": 31}
